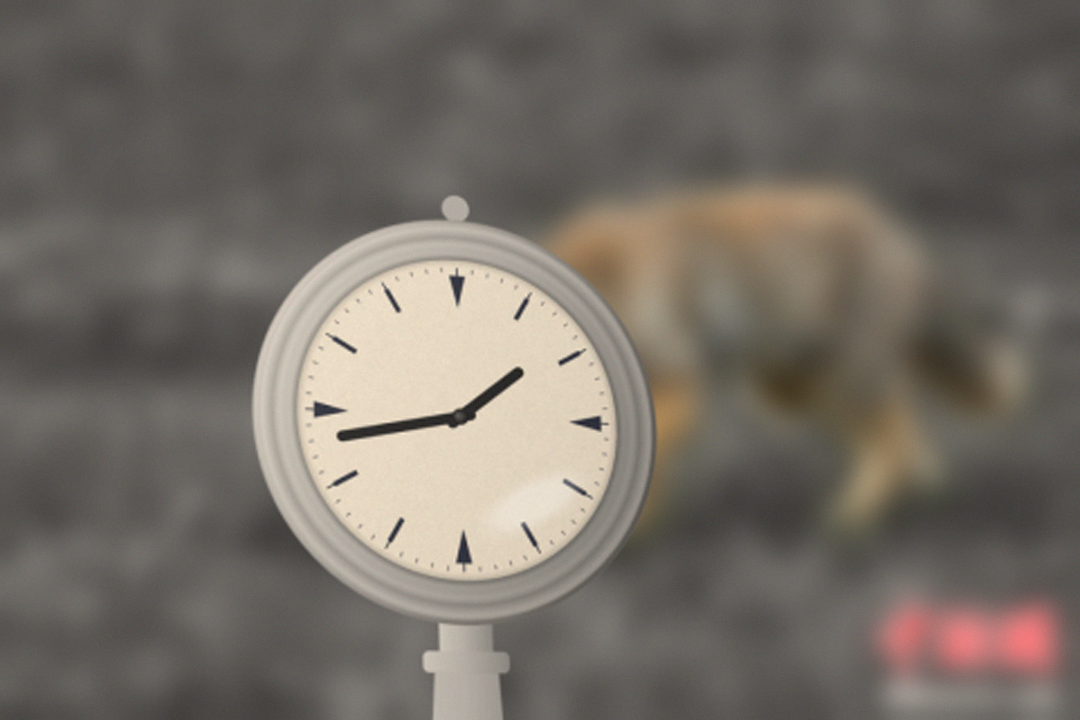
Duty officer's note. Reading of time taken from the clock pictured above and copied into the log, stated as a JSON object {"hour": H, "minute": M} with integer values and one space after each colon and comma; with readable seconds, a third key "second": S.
{"hour": 1, "minute": 43}
